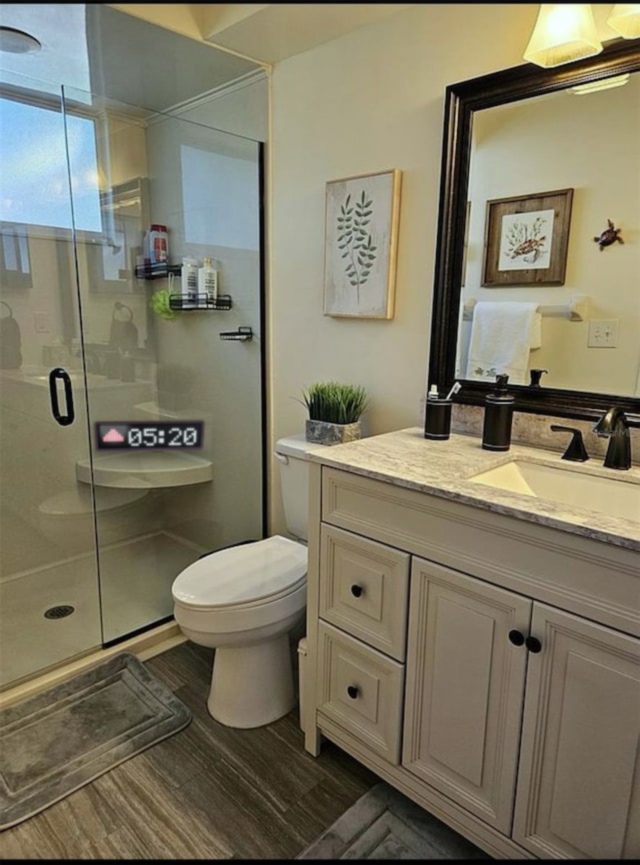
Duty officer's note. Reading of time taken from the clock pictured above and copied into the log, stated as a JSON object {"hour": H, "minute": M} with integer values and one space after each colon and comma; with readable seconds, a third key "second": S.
{"hour": 5, "minute": 20}
